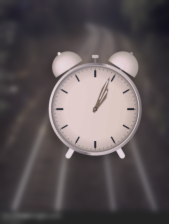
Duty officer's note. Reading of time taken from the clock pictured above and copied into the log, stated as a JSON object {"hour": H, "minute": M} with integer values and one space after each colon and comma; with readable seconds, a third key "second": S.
{"hour": 1, "minute": 4}
